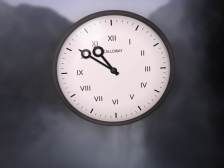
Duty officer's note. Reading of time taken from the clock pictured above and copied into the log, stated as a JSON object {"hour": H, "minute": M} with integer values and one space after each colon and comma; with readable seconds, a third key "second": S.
{"hour": 10, "minute": 51}
